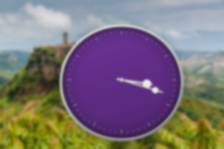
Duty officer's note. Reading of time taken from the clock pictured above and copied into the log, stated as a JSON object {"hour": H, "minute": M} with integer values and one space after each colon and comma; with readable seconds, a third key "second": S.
{"hour": 3, "minute": 18}
